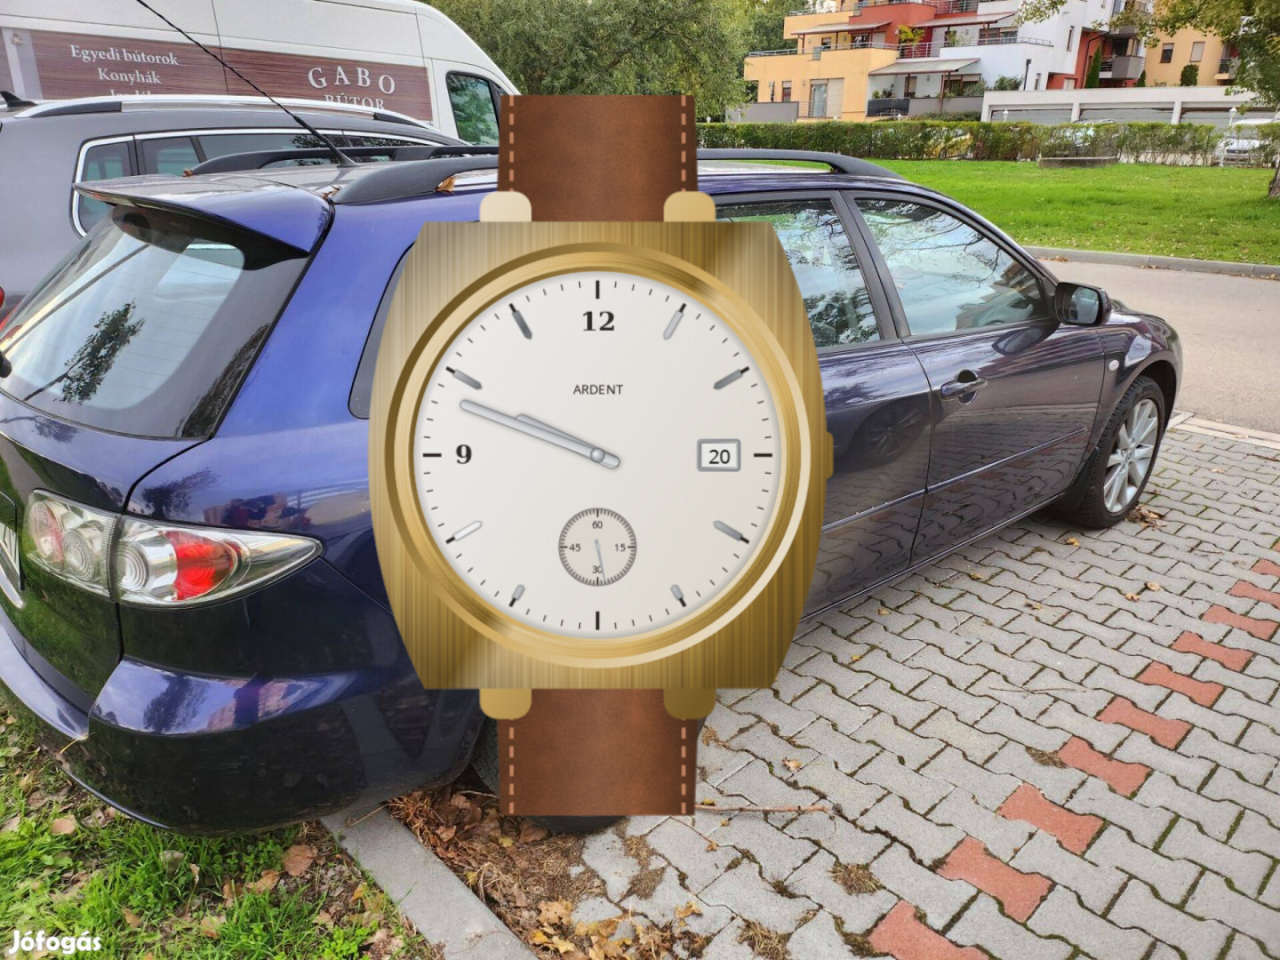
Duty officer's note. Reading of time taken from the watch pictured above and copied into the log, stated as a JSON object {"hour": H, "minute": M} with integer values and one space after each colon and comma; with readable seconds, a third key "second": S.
{"hour": 9, "minute": 48, "second": 28}
